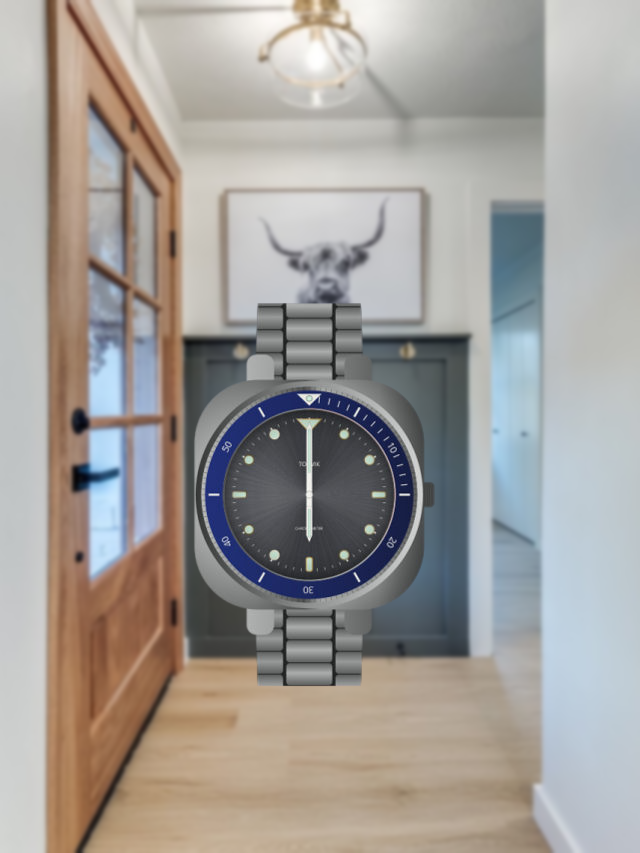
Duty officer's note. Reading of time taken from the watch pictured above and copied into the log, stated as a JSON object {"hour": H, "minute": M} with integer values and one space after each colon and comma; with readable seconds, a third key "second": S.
{"hour": 6, "minute": 0}
